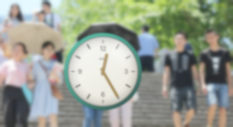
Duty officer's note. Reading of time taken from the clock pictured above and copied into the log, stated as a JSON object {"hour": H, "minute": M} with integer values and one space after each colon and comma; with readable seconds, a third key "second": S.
{"hour": 12, "minute": 25}
